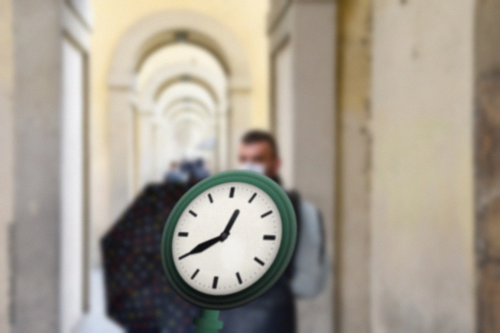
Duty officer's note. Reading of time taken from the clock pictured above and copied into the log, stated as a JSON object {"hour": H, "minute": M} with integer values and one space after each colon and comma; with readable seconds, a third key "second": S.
{"hour": 12, "minute": 40}
